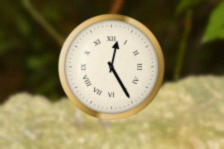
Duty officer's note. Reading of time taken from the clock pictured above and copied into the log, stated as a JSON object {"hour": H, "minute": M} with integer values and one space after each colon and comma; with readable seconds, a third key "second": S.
{"hour": 12, "minute": 25}
